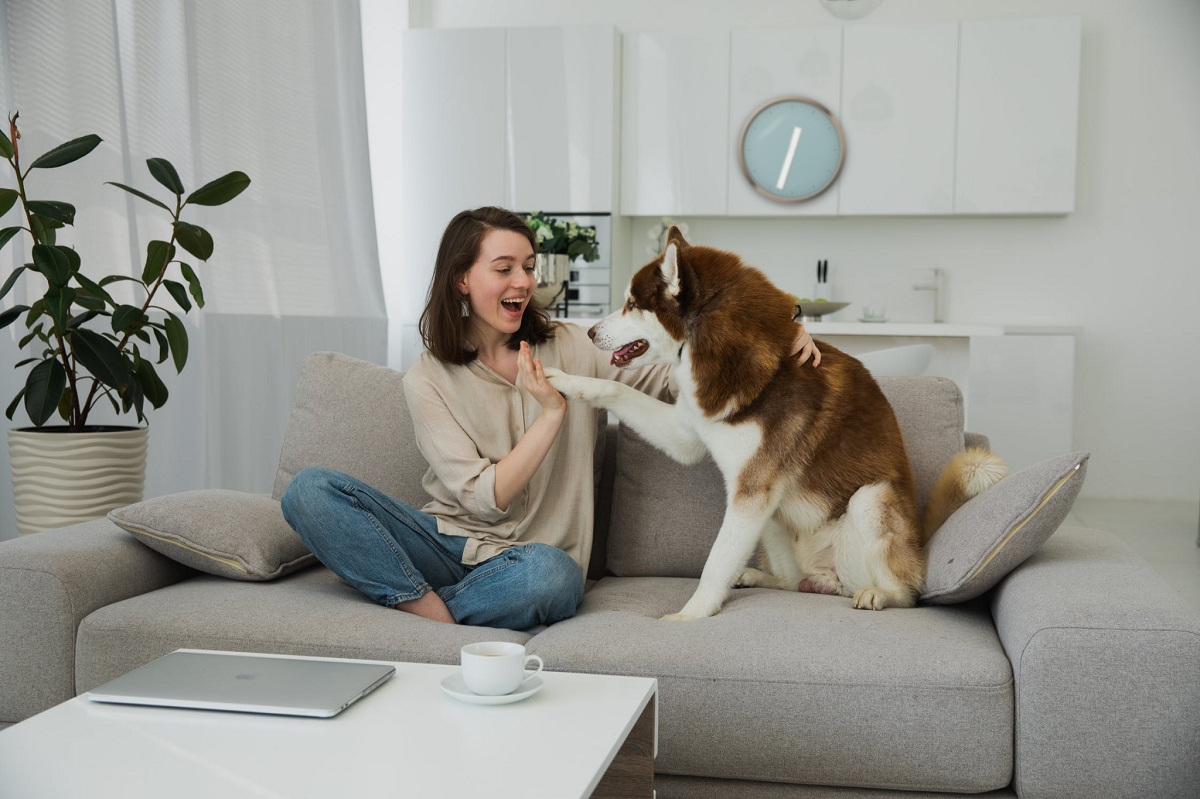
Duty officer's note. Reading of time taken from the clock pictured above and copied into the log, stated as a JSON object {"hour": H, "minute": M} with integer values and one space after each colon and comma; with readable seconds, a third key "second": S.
{"hour": 12, "minute": 33}
